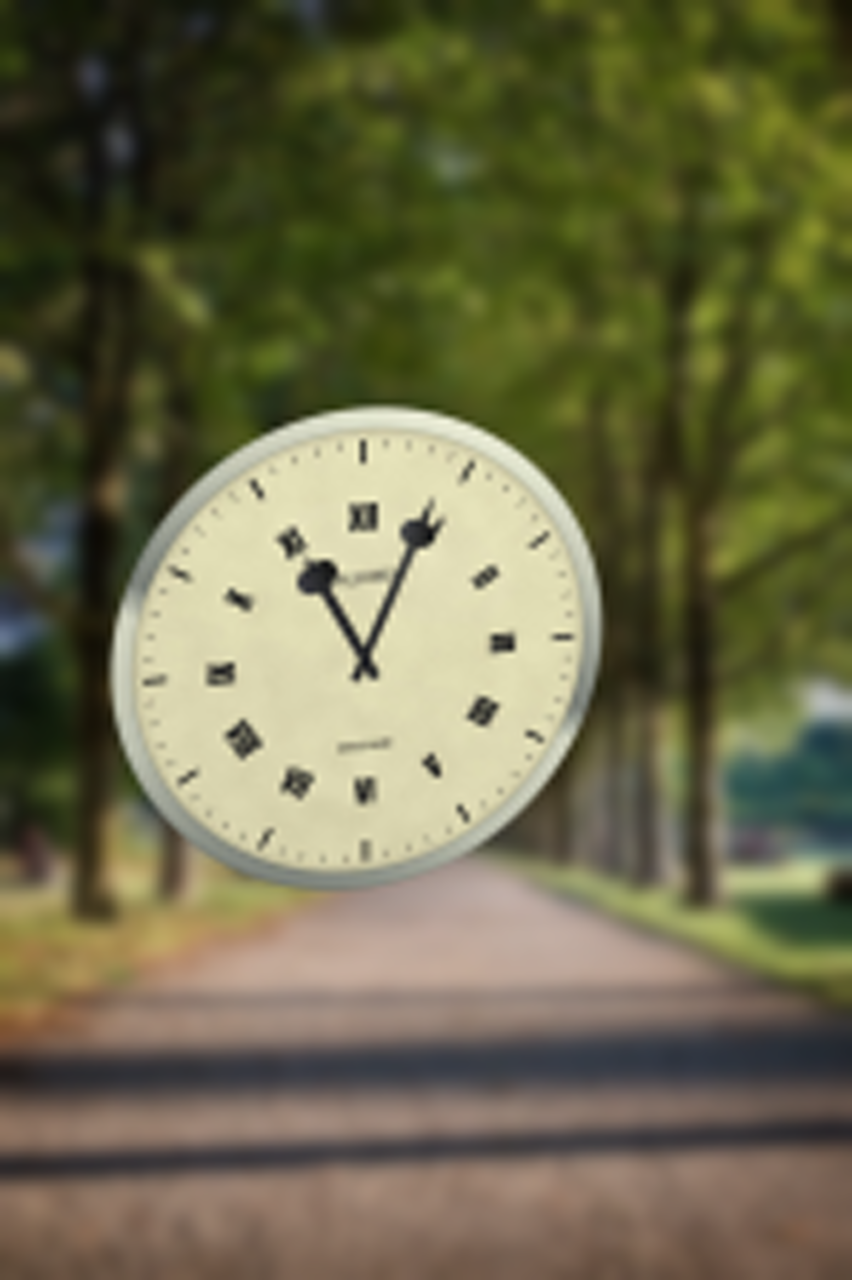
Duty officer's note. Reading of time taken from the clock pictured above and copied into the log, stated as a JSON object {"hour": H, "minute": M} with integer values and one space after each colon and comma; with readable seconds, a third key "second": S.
{"hour": 11, "minute": 4}
